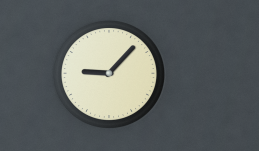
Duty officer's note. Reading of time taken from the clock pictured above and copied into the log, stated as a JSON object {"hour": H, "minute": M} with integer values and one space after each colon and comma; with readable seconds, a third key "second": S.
{"hour": 9, "minute": 7}
